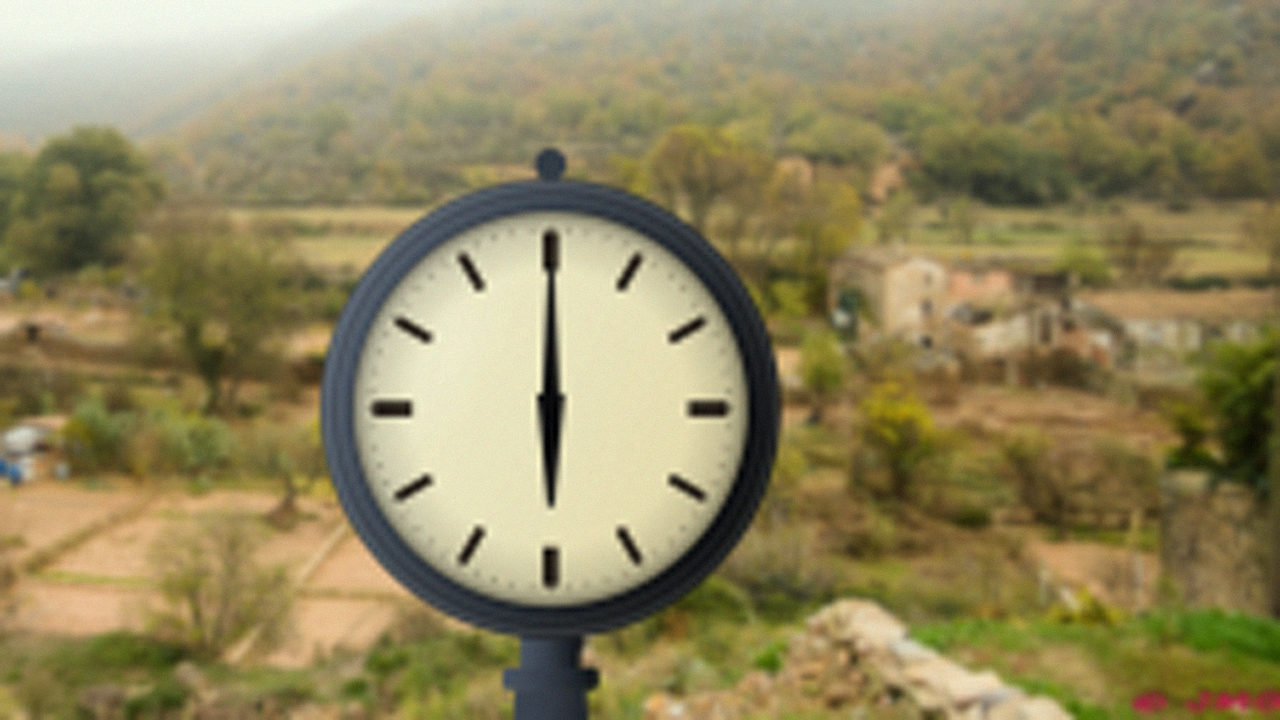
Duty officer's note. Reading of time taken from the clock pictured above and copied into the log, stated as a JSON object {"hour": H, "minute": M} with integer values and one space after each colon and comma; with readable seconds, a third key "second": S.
{"hour": 6, "minute": 0}
